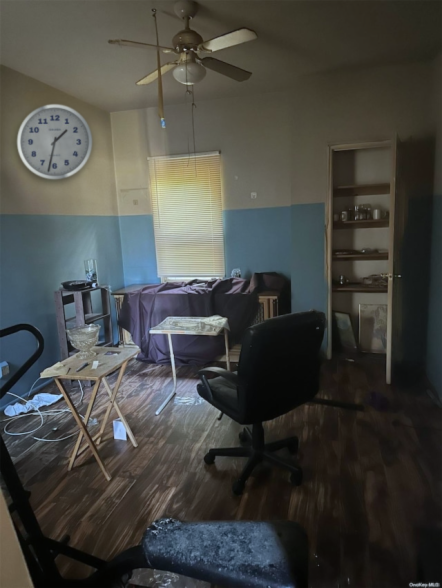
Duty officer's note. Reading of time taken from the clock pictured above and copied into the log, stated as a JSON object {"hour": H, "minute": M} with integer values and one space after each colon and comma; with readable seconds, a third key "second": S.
{"hour": 1, "minute": 32}
